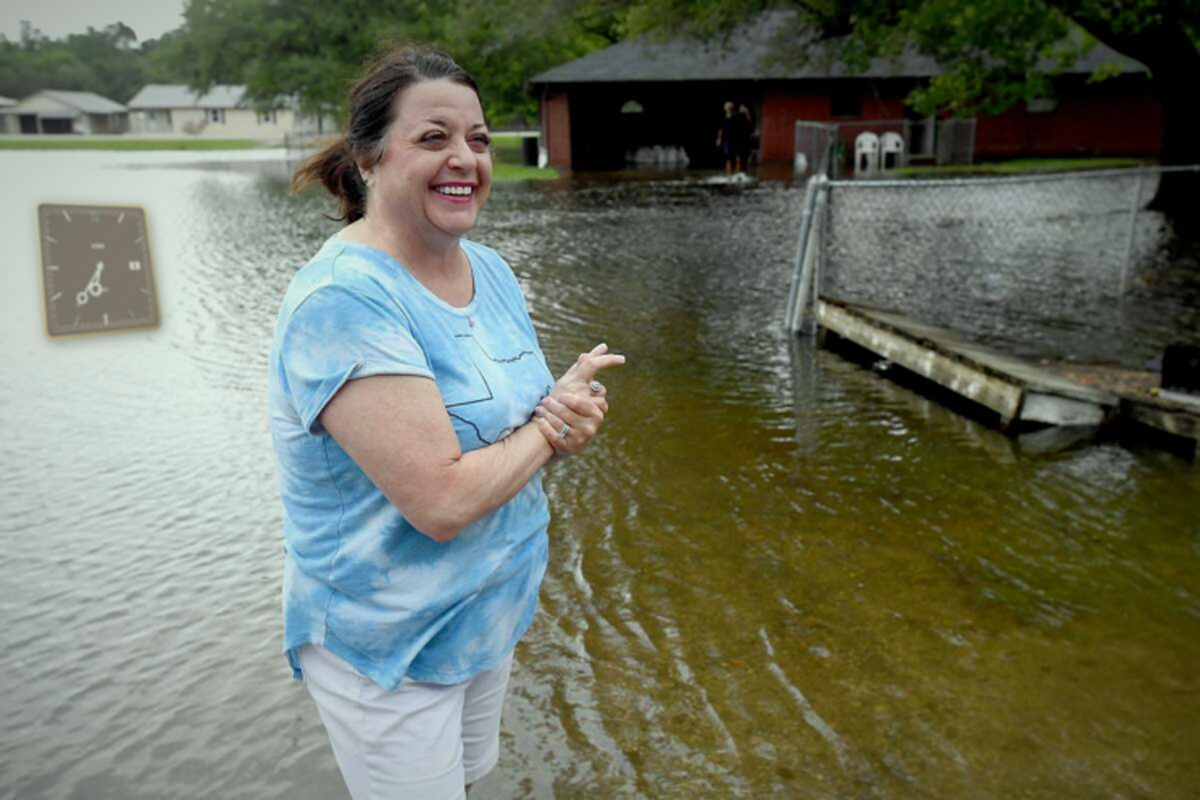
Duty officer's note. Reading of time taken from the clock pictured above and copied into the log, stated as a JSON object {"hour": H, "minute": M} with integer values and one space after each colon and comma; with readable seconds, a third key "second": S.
{"hour": 6, "minute": 36}
